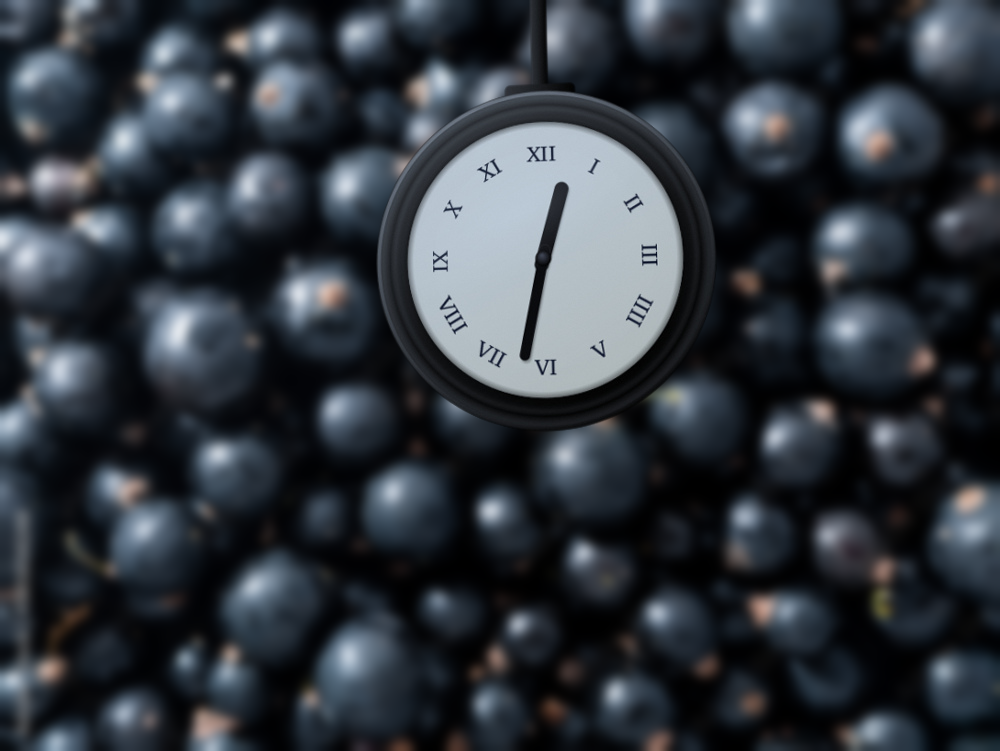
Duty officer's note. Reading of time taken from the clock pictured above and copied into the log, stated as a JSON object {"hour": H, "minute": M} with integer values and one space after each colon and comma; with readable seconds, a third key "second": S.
{"hour": 12, "minute": 32}
